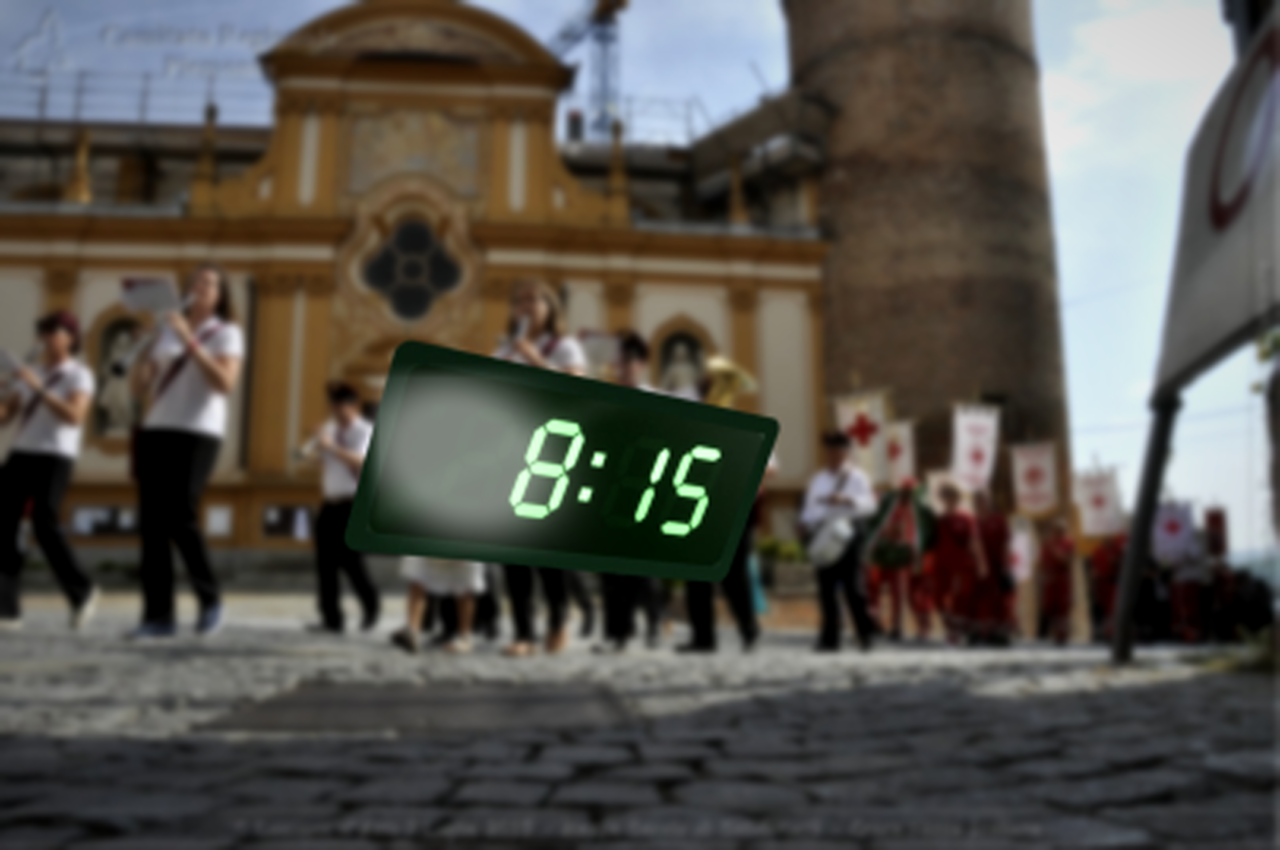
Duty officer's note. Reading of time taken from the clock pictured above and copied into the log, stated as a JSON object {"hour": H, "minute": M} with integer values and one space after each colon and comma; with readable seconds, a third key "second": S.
{"hour": 8, "minute": 15}
